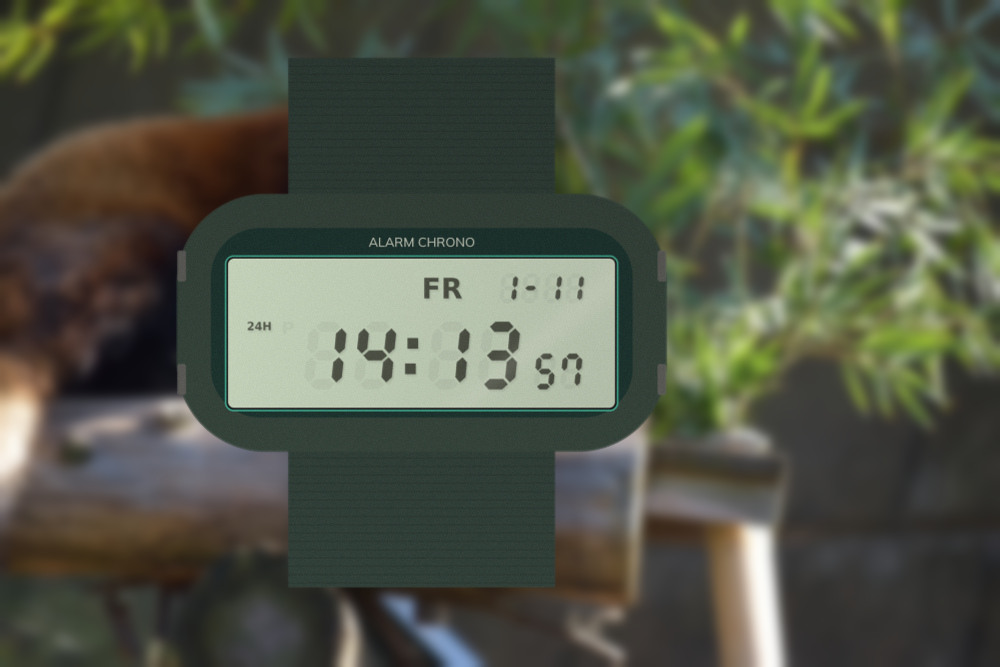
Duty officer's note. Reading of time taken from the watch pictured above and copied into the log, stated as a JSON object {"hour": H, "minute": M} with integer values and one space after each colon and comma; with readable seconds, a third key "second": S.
{"hour": 14, "minute": 13, "second": 57}
